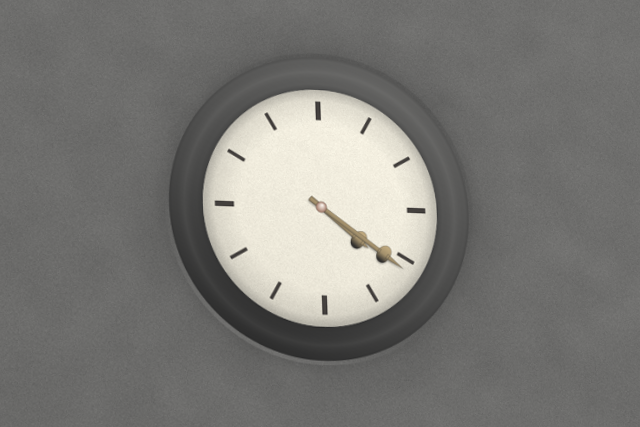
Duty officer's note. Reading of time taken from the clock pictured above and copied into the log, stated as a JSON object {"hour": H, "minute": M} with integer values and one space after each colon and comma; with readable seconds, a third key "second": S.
{"hour": 4, "minute": 21}
